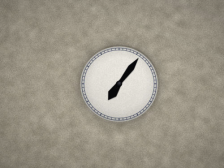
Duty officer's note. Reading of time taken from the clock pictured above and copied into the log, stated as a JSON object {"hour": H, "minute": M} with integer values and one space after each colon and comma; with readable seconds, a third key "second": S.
{"hour": 7, "minute": 6}
